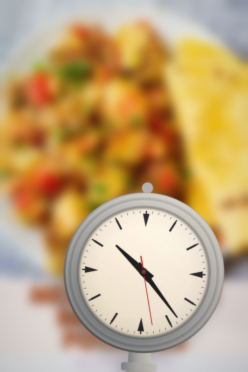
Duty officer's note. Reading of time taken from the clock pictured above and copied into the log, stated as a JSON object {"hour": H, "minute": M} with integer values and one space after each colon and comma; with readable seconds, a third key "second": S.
{"hour": 10, "minute": 23, "second": 28}
